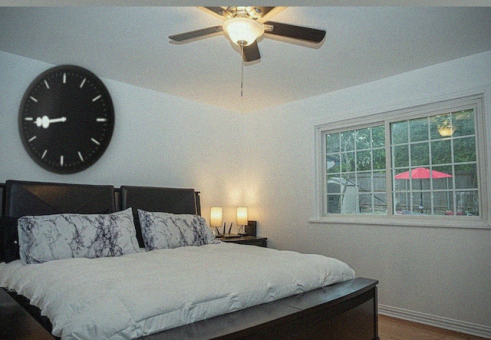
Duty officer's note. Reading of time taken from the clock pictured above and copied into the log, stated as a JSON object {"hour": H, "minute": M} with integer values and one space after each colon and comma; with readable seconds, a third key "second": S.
{"hour": 8, "minute": 44}
